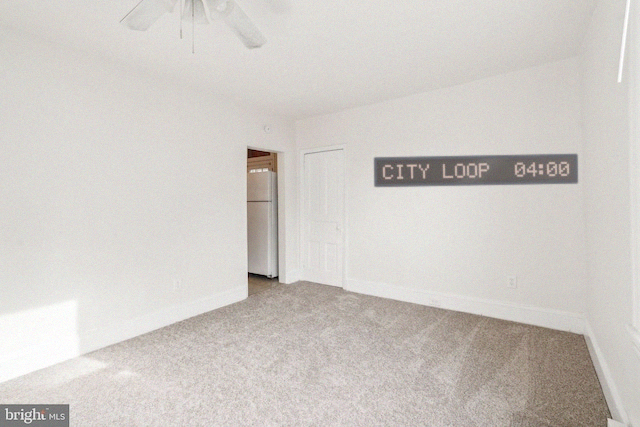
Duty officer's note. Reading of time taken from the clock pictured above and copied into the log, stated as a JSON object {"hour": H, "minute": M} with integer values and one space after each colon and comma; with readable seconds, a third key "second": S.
{"hour": 4, "minute": 0}
